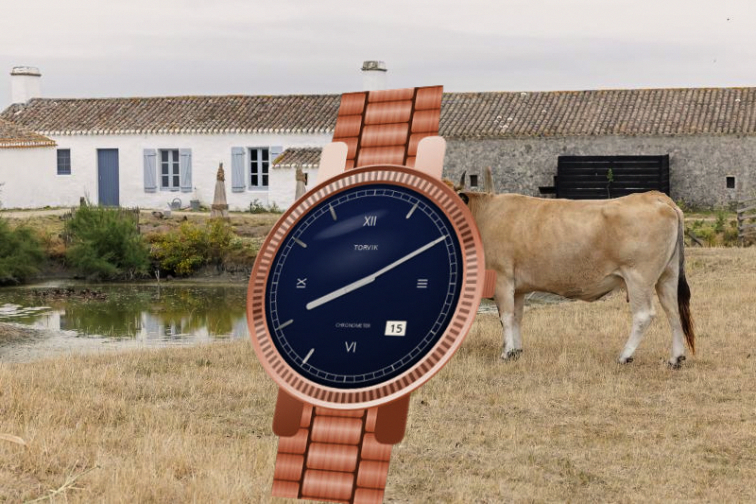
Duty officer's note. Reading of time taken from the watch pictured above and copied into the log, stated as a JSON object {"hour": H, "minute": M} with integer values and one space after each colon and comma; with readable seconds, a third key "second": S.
{"hour": 8, "minute": 10}
